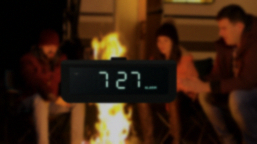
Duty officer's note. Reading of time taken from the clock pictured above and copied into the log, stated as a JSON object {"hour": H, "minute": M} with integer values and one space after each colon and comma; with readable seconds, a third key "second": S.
{"hour": 7, "minute": 27}
